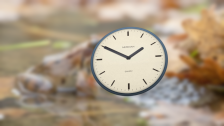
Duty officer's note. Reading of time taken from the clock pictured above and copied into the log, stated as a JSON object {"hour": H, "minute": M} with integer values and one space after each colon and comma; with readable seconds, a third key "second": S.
{"hour": 1, "minute": 50}
